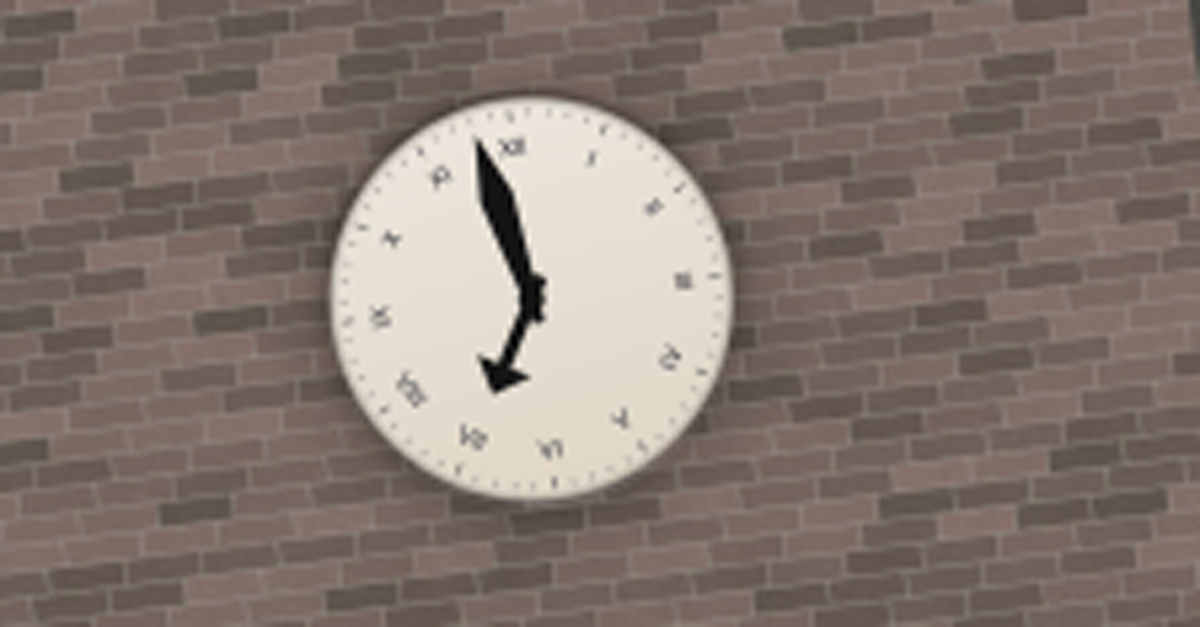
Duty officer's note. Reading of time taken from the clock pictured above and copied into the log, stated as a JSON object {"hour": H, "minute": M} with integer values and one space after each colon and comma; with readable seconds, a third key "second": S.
{"hour": 6, "minute": 58}
